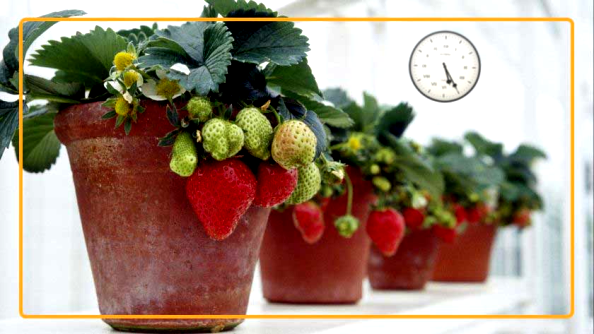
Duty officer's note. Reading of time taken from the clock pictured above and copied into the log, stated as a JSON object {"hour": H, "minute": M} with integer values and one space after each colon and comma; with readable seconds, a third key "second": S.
{"hour": 5, "minute": 25}
